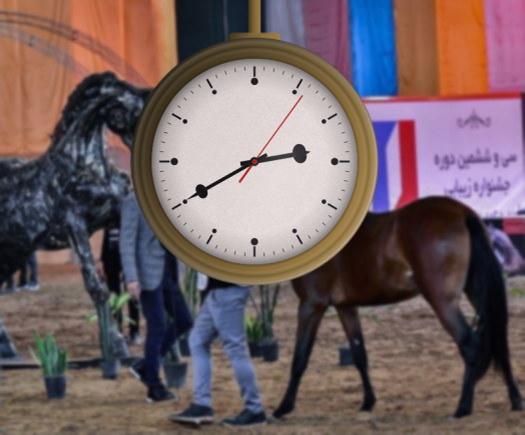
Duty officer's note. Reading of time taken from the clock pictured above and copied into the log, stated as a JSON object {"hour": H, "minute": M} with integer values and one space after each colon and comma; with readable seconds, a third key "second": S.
{"hour": 2, "minute": 40, "second": 6}
